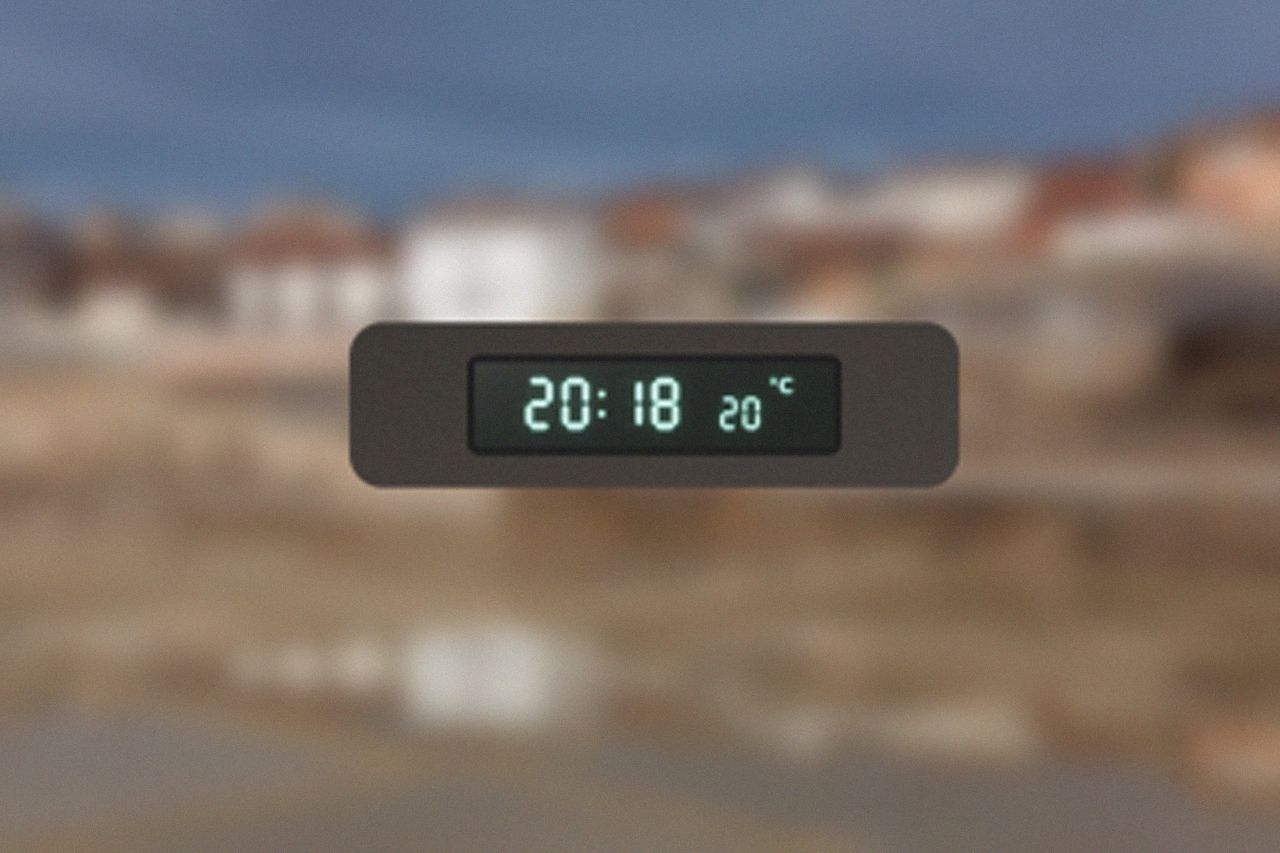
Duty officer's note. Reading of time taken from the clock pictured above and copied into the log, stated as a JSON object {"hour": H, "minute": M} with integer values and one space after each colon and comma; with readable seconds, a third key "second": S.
{"hour": 20, "minute": 18}
